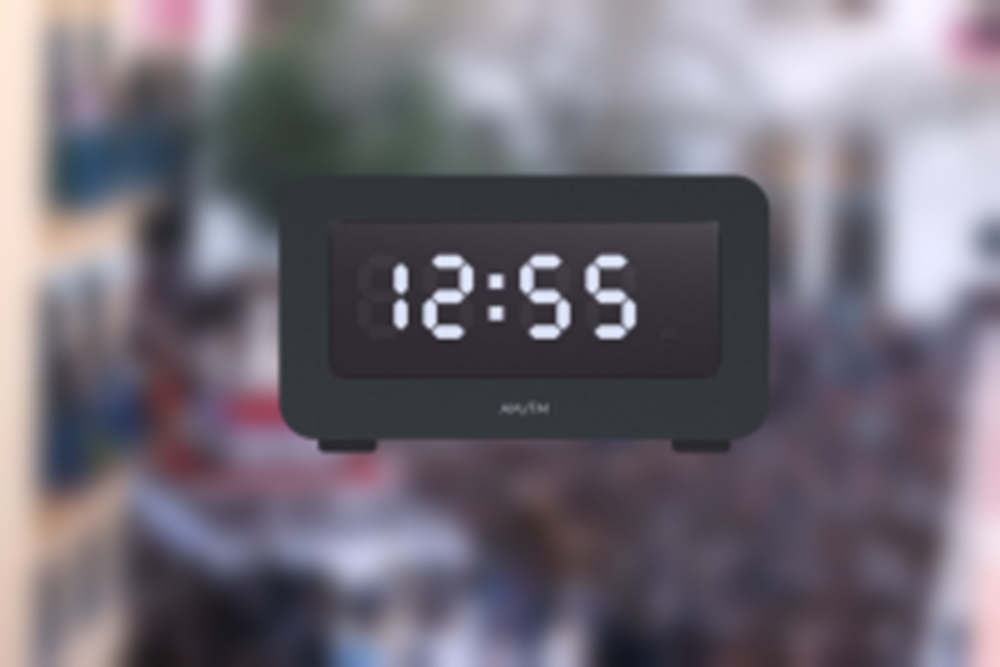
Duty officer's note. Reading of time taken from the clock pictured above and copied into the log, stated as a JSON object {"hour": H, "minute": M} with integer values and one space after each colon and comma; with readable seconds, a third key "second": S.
{"hour": 12, "minute": 55}
